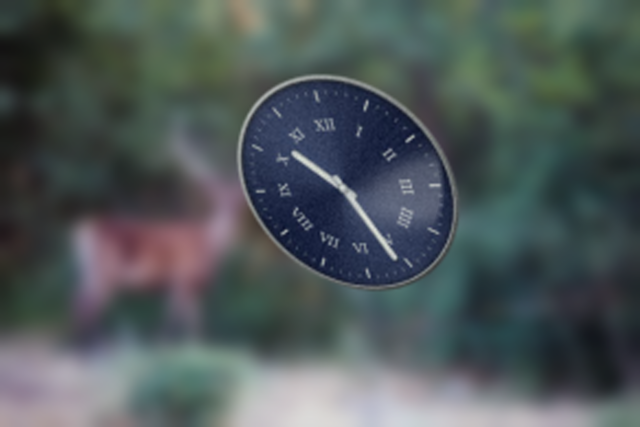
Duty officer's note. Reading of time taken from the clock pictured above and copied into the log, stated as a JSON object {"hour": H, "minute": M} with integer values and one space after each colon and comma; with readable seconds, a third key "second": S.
{"hour": 10, "minute": 26}
